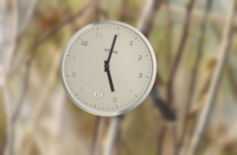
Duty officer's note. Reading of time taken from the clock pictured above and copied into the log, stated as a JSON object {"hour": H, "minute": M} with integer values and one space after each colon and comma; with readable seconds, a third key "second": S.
{"hour": 5, "minute": 0}
